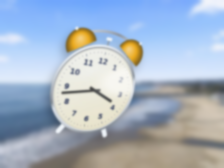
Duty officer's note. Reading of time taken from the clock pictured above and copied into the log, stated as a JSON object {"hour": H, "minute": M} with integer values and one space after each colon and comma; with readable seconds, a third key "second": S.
{"hour": 3, "minute": 43}
